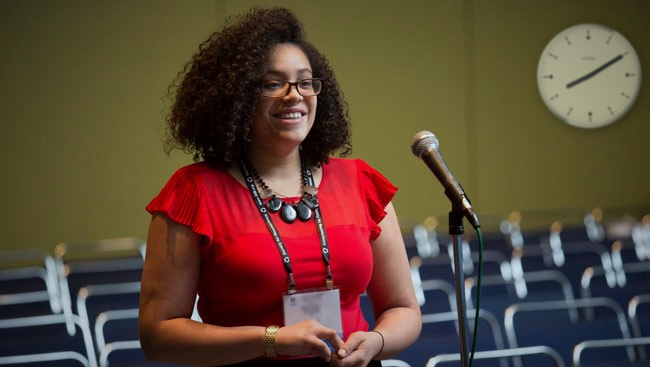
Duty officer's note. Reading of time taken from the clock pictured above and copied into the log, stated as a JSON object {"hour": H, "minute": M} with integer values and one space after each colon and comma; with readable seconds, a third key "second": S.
{"hour": 8, "minute": 10}
